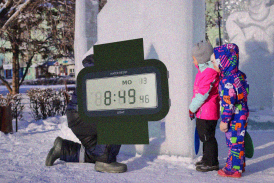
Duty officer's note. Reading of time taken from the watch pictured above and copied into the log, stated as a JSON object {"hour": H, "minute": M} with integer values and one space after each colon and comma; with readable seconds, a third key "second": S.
{"hour": 8, "minute": 49, "second": 46}
